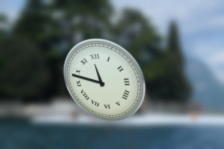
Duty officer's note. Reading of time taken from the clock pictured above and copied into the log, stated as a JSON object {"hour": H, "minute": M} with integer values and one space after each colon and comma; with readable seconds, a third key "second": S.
{"hour": 11, "minute": 48}
